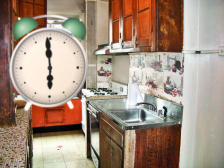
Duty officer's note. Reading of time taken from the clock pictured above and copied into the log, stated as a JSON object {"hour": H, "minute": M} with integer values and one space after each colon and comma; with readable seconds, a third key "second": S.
{"hour": 5, "minute": 59}
